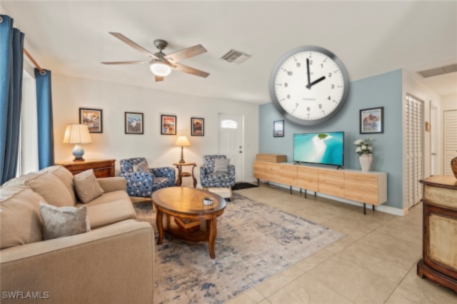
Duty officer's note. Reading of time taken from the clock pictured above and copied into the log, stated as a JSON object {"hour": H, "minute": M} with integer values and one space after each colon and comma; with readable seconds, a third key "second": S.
{"hour": 1, "minute": 59}
